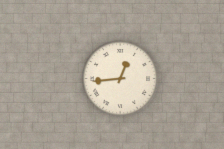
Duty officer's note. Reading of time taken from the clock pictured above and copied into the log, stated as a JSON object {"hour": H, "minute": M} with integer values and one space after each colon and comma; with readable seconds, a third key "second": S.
{"hour": 12, "minute": 44}
